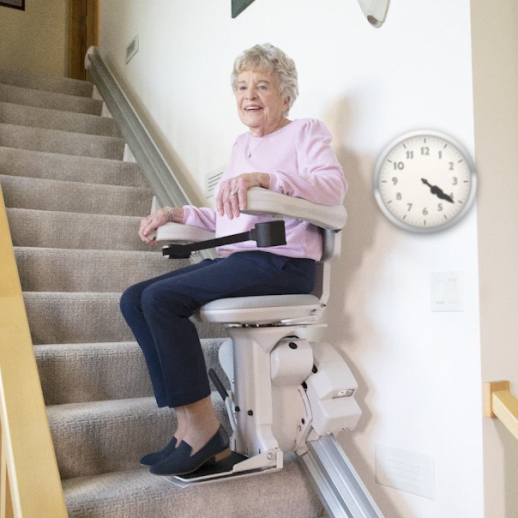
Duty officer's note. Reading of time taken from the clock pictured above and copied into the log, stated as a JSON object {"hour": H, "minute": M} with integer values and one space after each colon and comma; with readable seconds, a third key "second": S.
{"hour": 4, "minute": 21}
